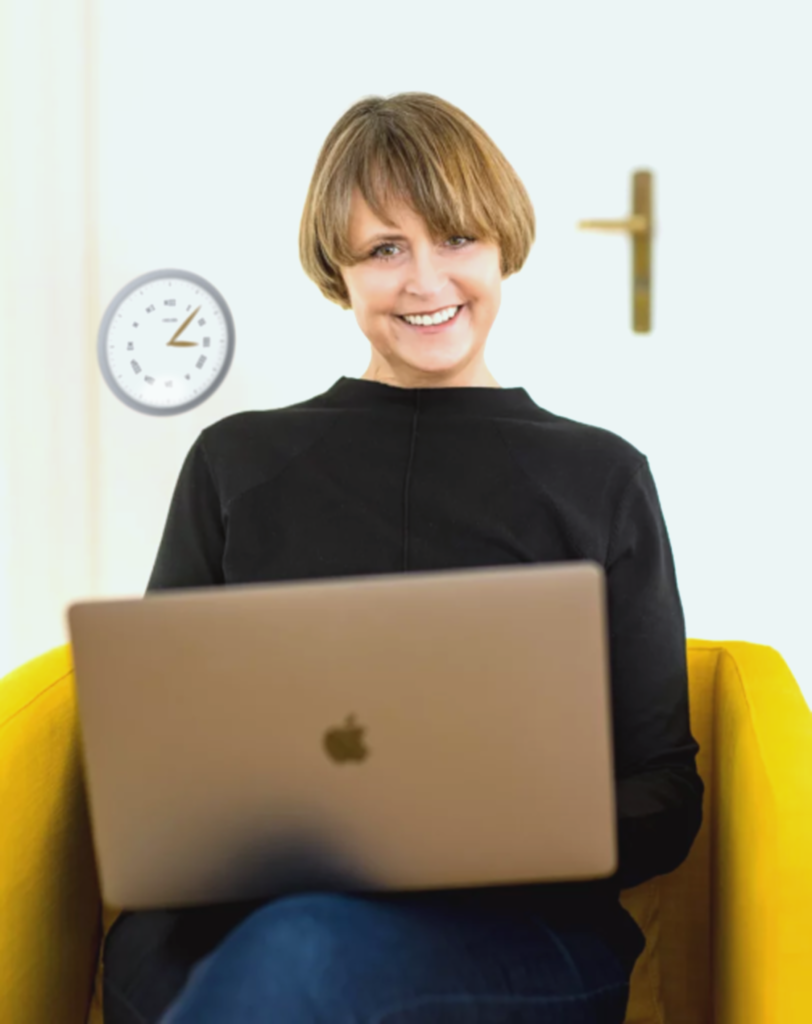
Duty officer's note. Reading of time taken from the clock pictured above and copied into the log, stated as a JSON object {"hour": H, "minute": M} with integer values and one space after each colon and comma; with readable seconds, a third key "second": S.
{"hour": 3, "minute": 7}
